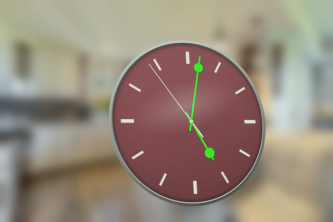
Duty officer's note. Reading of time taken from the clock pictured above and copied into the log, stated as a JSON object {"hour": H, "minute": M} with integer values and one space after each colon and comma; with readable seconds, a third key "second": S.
{"hour": 5, "minute": 1, "second": 54}
